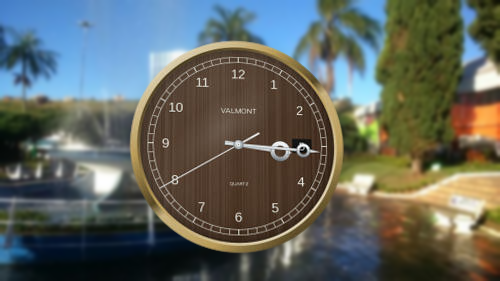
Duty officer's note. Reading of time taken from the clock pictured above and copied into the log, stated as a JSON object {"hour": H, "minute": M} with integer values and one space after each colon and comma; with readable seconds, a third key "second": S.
{"hour": 3, "minute": 15, "second": 40}
